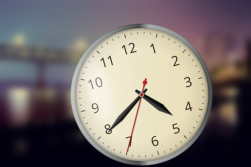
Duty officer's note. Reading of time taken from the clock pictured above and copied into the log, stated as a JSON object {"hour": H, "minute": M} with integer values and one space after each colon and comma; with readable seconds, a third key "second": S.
{"hour": 4, "minute": 39, "second": 35}
